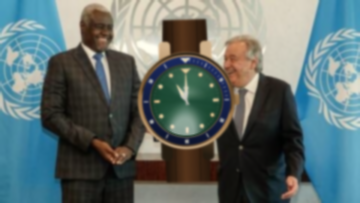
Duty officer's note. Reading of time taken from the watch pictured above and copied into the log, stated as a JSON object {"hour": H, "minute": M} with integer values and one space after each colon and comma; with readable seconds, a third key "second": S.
{"hour": 11, "minute": 0}
